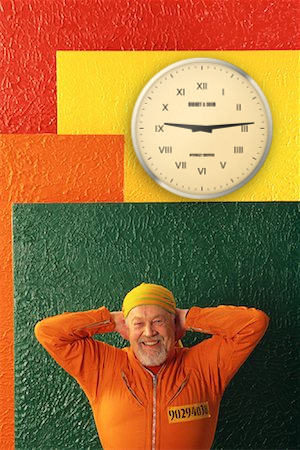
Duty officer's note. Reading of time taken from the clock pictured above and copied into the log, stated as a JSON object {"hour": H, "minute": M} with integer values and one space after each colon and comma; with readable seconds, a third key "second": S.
{"hour": 9, "minute": 14}
